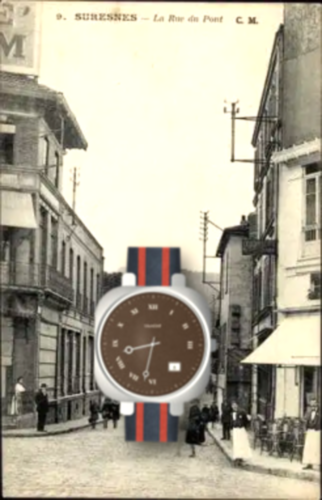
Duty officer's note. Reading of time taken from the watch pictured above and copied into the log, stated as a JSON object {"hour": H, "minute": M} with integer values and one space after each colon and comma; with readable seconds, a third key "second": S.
{"hour": 8, "minute": 32}
